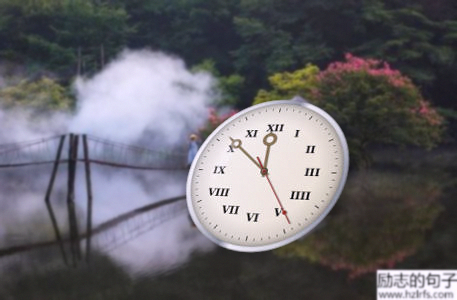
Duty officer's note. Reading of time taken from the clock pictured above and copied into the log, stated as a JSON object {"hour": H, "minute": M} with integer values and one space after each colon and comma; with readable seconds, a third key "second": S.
{"hour": 11, "minute": 51, "second": 24}
